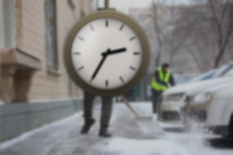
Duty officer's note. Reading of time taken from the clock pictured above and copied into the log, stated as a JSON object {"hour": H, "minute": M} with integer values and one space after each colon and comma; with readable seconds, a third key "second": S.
{"hour": 2, "minute": 35}
